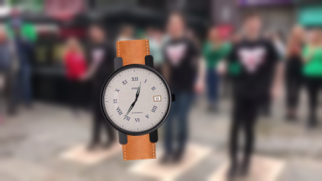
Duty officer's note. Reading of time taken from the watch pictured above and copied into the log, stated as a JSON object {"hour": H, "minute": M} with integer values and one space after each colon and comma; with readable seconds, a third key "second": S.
{"hour": 12, "minute": 36}
